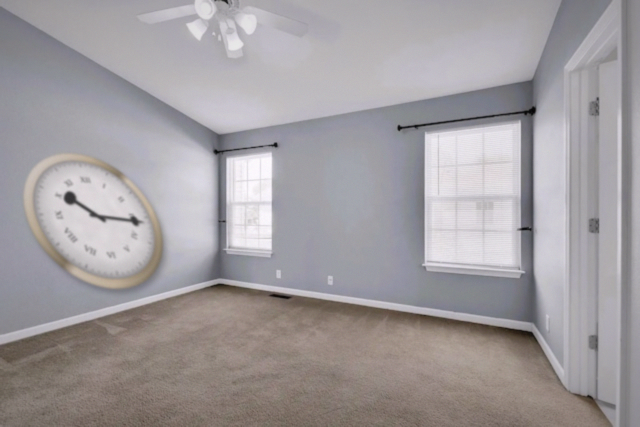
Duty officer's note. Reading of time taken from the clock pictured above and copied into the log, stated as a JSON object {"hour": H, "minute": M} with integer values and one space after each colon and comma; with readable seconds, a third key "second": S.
{"hour": 10, "minute": 16}
